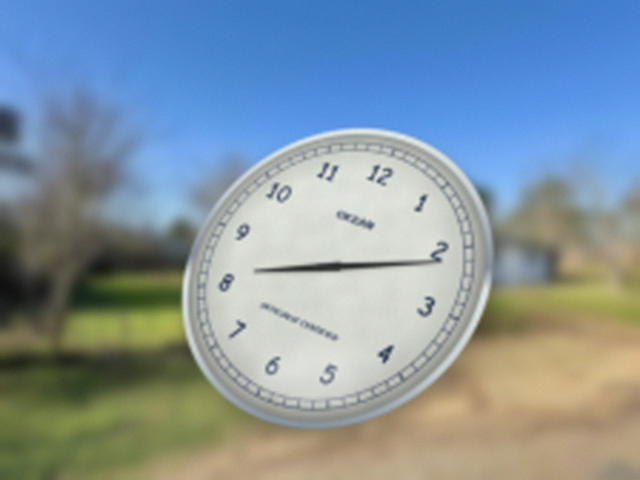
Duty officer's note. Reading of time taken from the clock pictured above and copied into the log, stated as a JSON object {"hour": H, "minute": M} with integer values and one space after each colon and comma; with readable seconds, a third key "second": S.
{"hour": 8, "minute": 11}
